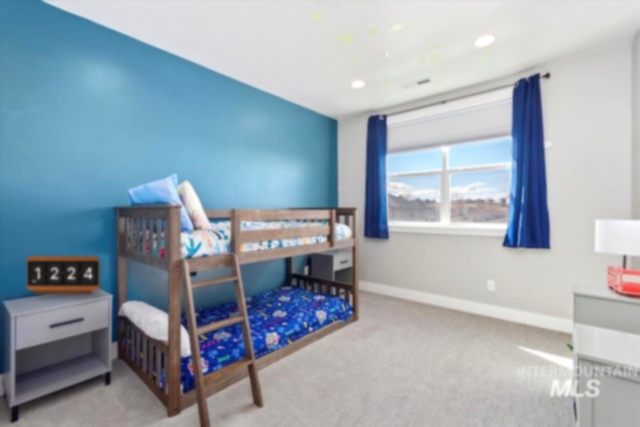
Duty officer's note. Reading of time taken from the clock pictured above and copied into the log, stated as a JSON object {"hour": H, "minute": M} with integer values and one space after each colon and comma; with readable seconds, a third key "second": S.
{"hour": 12, "minute": 24}
